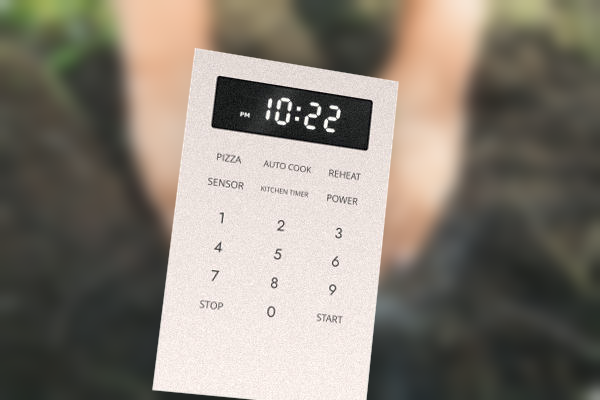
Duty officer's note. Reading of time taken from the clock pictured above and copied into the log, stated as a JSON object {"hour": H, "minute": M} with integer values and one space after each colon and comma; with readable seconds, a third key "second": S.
{"hour": 10, "minute": 22}
